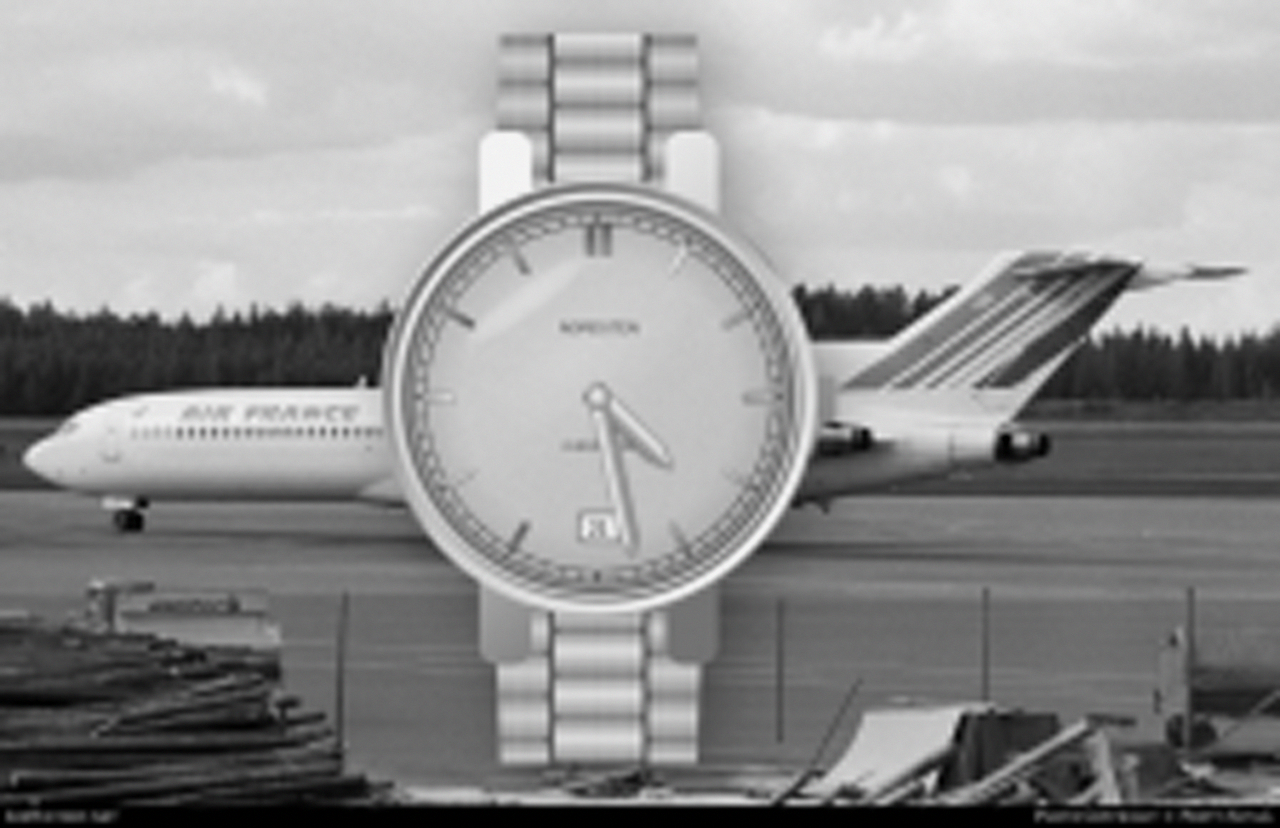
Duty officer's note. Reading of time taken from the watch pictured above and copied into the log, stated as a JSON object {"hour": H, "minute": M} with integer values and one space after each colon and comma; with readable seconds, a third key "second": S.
{"hour": 4, "minute": 28}
